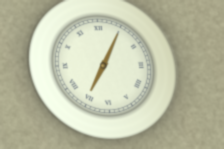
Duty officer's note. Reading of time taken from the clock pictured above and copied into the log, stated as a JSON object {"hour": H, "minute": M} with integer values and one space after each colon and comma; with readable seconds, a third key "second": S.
{"hour": 7, "minute": 5}
